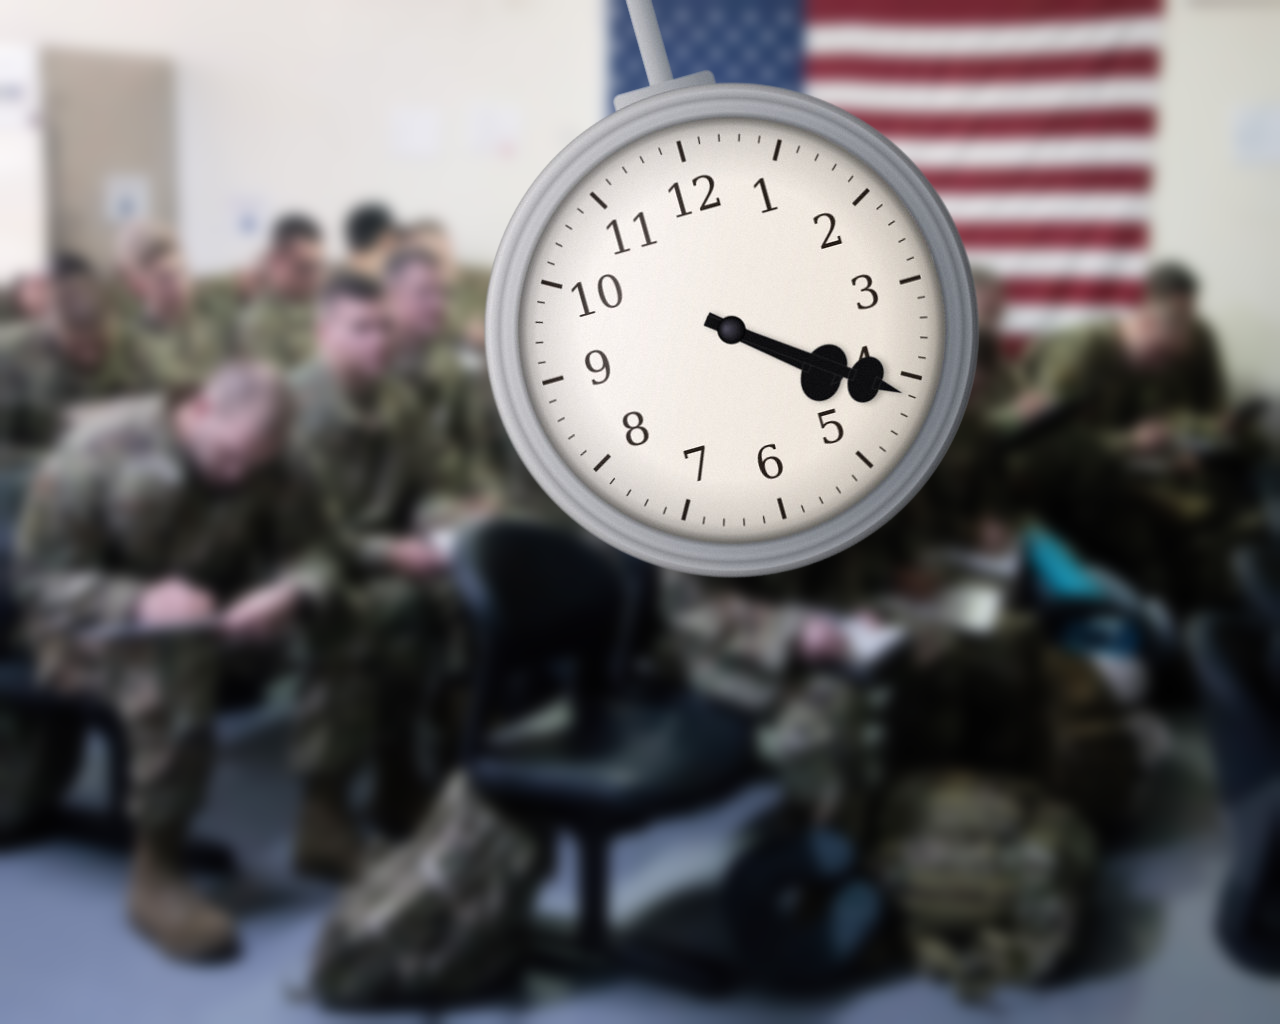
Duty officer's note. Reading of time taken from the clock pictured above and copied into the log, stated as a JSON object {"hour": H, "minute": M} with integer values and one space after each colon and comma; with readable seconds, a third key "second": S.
{"hour": 4, "minute": 21}
